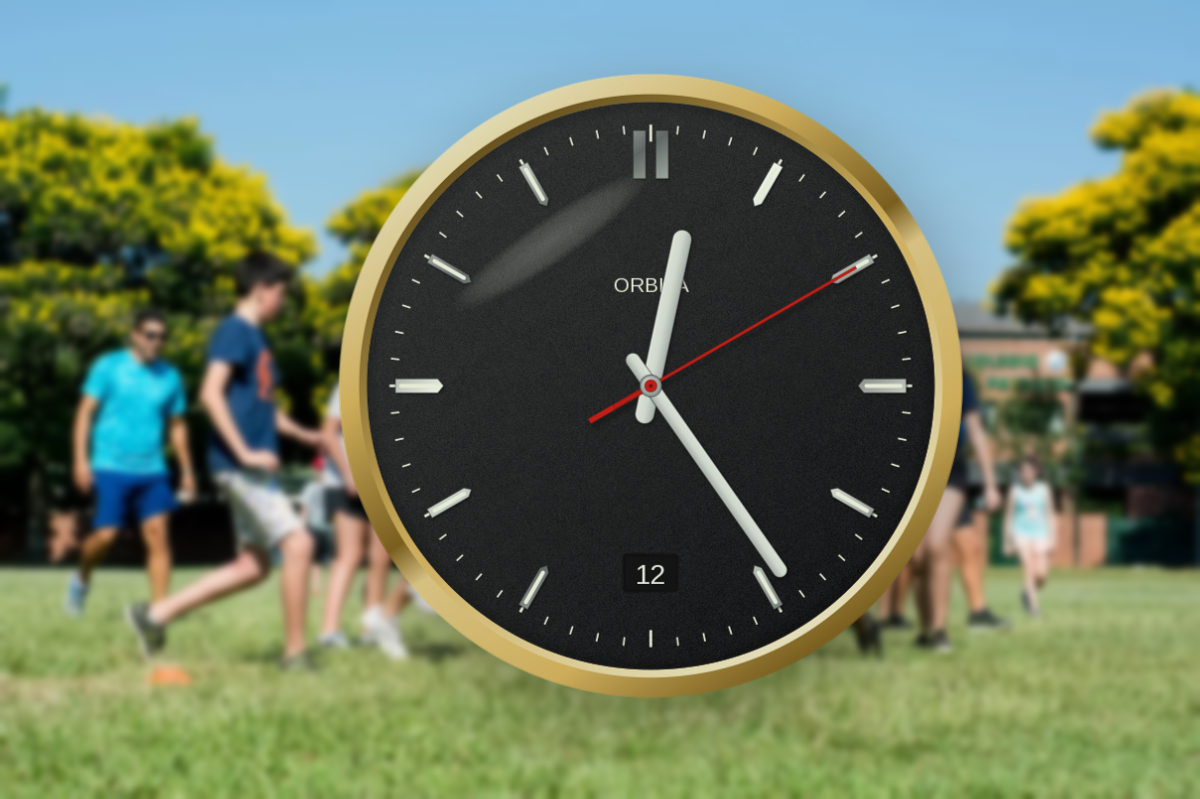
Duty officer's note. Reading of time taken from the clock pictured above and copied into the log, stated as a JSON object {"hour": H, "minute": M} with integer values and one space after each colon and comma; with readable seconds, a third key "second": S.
{"hour": 12, "minute": 24, "second": 10}
